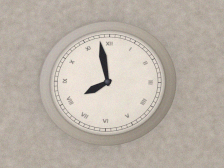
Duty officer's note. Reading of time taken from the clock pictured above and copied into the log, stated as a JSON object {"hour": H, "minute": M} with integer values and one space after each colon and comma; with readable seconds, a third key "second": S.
{"hour": 7, "minute": 58}
